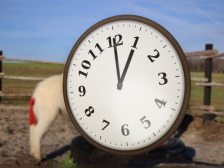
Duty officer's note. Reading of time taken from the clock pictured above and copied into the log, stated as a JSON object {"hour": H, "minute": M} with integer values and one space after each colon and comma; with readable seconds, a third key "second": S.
{"hour": 1, "minute": 0}
